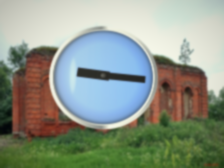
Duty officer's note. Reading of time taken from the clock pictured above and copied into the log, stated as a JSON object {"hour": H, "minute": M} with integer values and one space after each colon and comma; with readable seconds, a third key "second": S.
{"hour": 9, "minute": 16}
